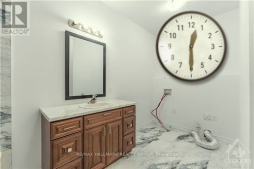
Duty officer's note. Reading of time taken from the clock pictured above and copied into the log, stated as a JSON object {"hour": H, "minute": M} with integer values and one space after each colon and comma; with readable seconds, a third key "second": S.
{"hour": 12, "minute": 30}
